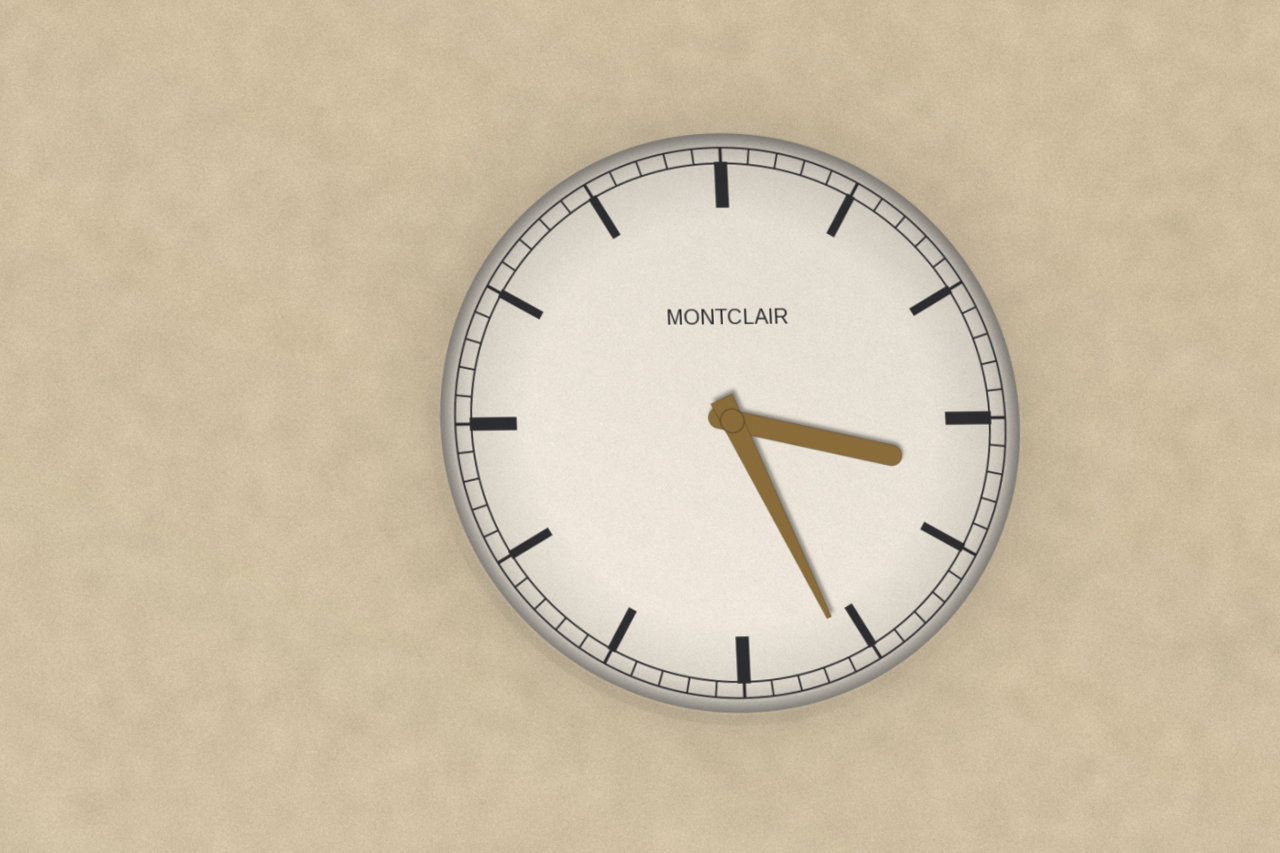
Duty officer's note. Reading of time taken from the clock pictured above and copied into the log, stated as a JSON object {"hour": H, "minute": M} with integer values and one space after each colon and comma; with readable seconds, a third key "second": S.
{"hour": 3, "minute": 26}
